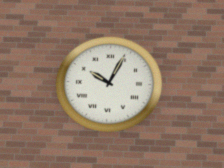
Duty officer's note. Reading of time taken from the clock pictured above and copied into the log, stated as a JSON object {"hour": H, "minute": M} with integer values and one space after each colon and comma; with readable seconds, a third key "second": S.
{"hour": 10, "minute": 4}
